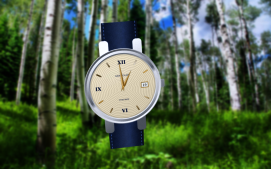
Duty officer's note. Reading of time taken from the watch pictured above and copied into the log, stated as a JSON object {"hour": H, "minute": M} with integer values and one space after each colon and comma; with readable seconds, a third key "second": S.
{"hour": 12, "minute": 59}
